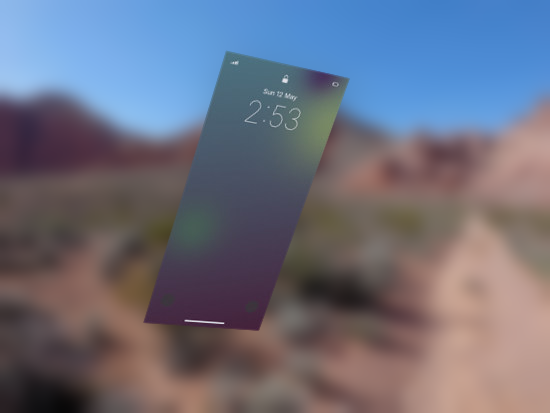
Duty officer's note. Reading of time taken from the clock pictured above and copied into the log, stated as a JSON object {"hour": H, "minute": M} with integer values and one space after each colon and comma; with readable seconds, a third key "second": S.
{"hour": 2, "minute": 53}
